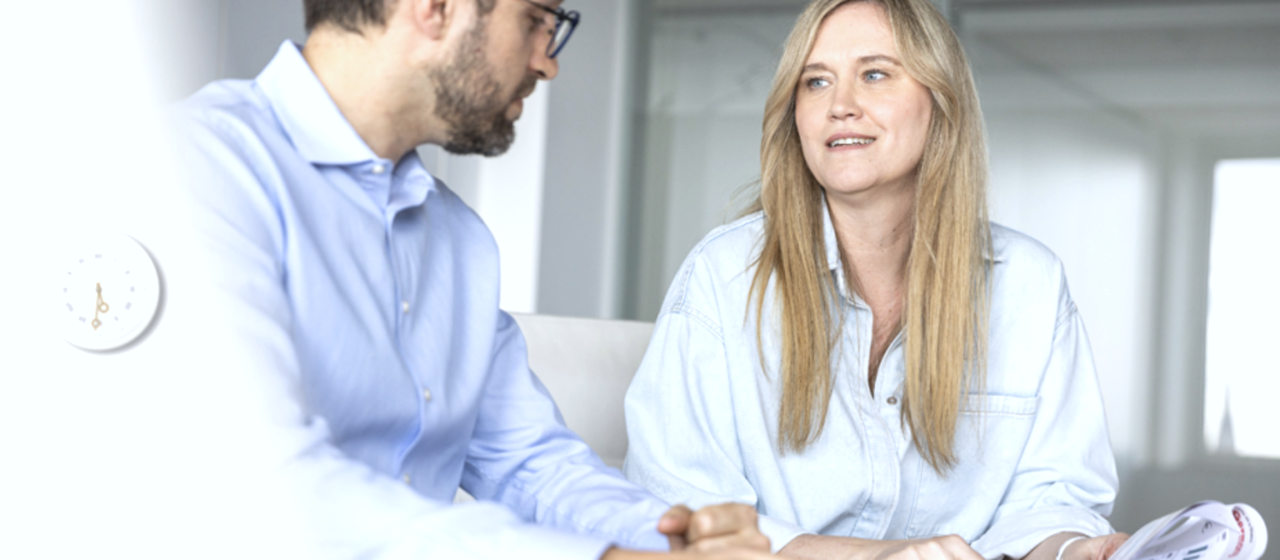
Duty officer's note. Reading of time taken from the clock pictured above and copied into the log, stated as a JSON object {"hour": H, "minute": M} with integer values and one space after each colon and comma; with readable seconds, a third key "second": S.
{"hour": 5, "minute": 31}
